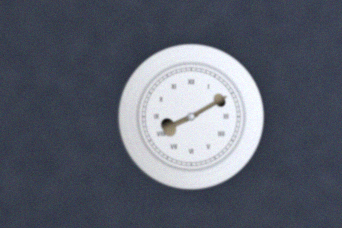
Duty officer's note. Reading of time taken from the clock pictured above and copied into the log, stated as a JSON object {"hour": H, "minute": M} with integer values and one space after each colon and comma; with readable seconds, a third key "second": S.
{"hour": 8, "minute": 10}
